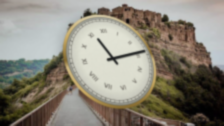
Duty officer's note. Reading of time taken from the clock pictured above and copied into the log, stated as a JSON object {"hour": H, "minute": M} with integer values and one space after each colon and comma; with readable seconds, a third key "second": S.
{"hour": 11, "minute": 14}
